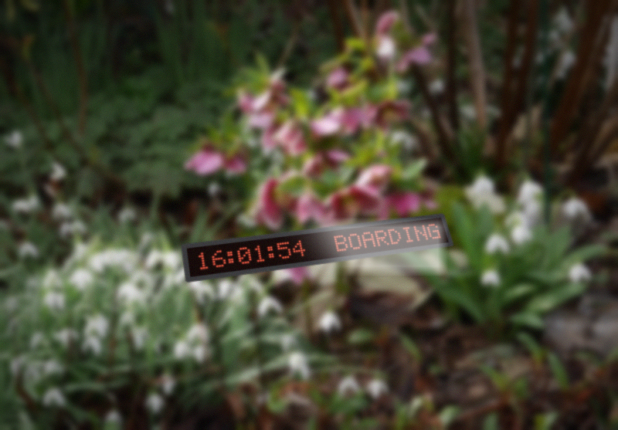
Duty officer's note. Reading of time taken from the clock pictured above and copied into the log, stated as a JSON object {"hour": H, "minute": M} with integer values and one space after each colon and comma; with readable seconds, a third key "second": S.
{"hour": 16, "minute": 1, "second": 54}
